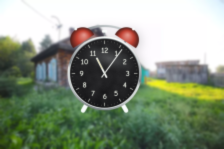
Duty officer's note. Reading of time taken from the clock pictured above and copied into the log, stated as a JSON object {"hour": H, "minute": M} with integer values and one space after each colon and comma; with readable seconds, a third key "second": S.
{"hour": 11, "minute": 6}
